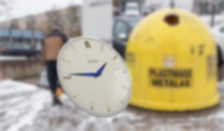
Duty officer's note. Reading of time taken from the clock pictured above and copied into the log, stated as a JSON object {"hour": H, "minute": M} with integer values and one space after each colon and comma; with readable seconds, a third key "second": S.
{"hour": 1, "minute": 46}
